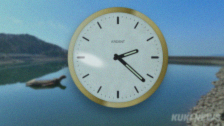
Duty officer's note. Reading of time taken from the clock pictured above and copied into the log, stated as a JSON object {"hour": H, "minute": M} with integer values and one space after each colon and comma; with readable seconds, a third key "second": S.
{"hour": 2, "minute": 22}
